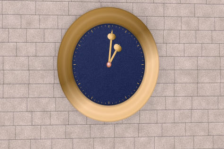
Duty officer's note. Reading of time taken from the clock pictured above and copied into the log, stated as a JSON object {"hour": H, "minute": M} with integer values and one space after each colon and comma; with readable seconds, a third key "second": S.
{"hour": 1, "minute": 1}
